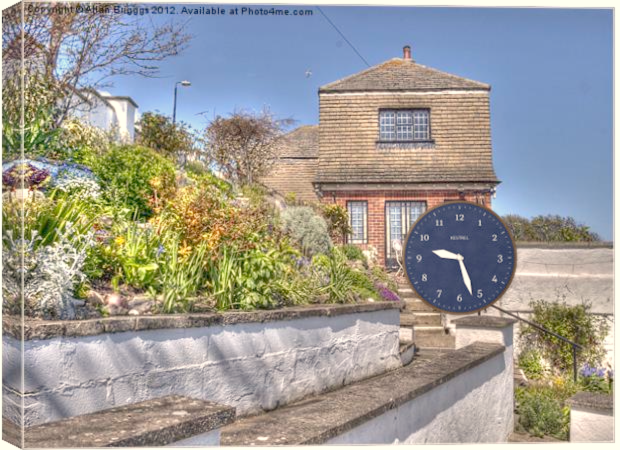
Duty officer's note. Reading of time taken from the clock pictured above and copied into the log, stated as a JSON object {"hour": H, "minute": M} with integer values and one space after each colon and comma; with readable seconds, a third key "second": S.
{"hour": 9, "minute": 27}
